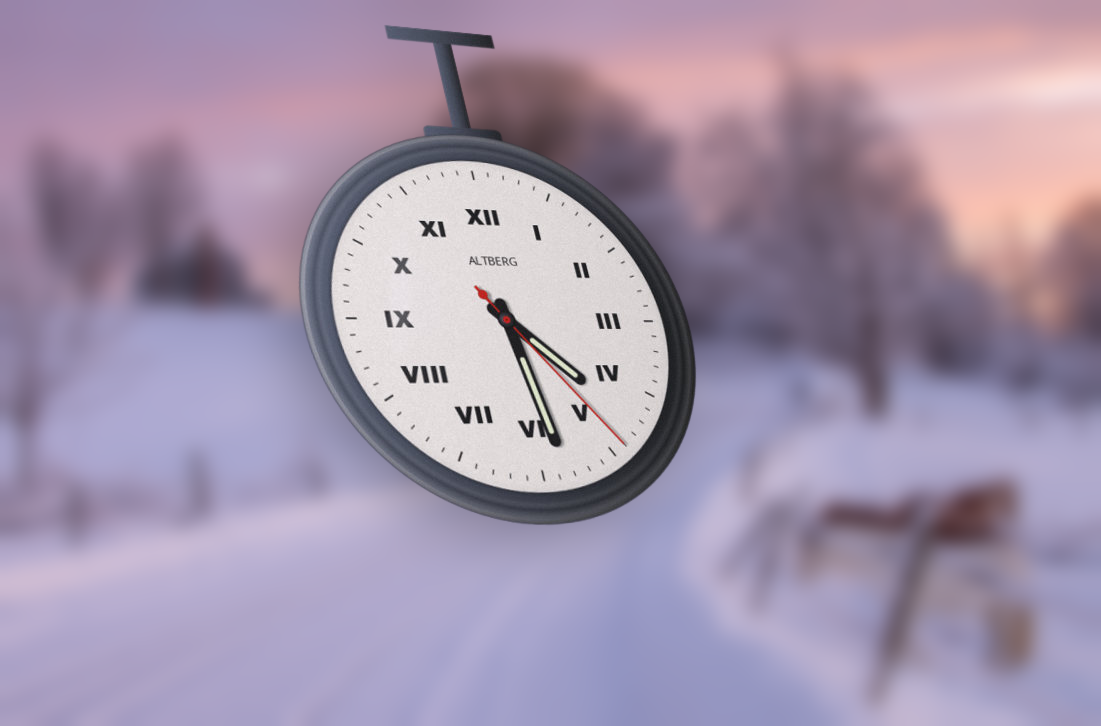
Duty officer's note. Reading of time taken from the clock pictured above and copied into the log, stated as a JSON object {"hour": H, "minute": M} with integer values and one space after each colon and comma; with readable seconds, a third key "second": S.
{"hour": 4, "minute": 28, "second": 24}
